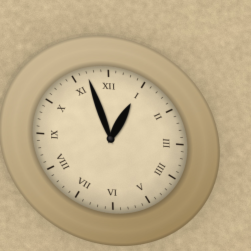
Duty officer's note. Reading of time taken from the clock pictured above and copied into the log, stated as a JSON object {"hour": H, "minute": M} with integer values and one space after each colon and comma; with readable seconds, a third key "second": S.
{"hour": 12, "minute": 57}
